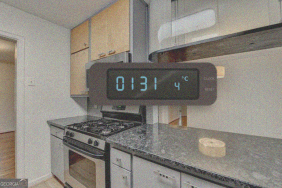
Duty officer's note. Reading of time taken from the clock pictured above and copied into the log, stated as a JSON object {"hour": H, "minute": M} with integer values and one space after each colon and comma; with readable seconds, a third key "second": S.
{"hour": 1, "minute": 31}
